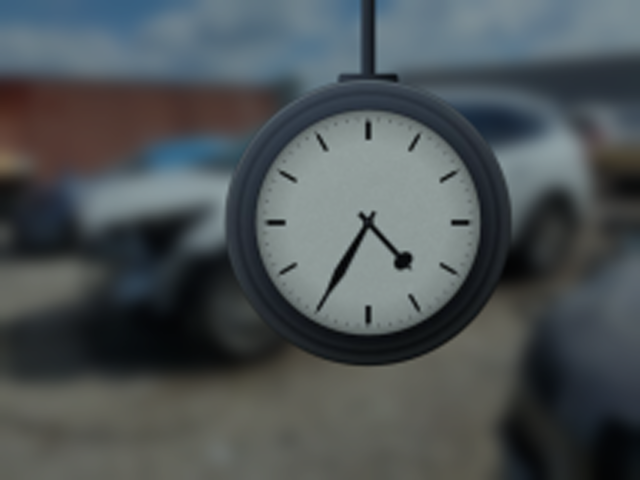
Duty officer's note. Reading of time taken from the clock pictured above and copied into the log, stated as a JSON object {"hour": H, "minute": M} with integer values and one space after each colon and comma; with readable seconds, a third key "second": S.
{"hour": 4, "minute": 35}
